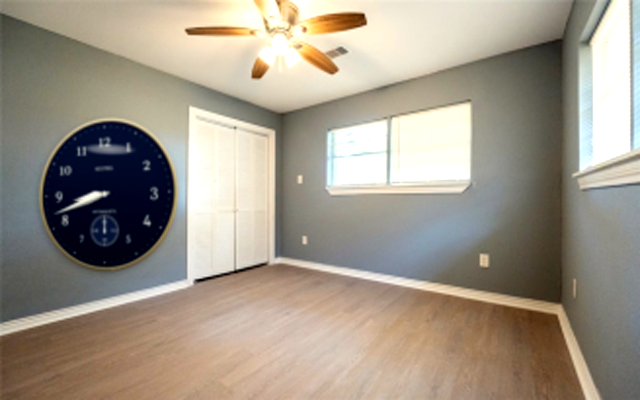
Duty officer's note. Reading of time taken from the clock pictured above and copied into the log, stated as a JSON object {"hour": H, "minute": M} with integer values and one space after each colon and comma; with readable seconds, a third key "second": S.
{"hour": 8, "minute": 42}
